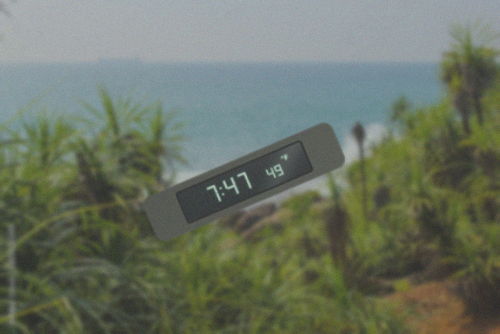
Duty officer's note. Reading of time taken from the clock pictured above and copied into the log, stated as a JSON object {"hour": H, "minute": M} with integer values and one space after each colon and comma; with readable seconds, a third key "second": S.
{"hour": 7, "minute": 47}
